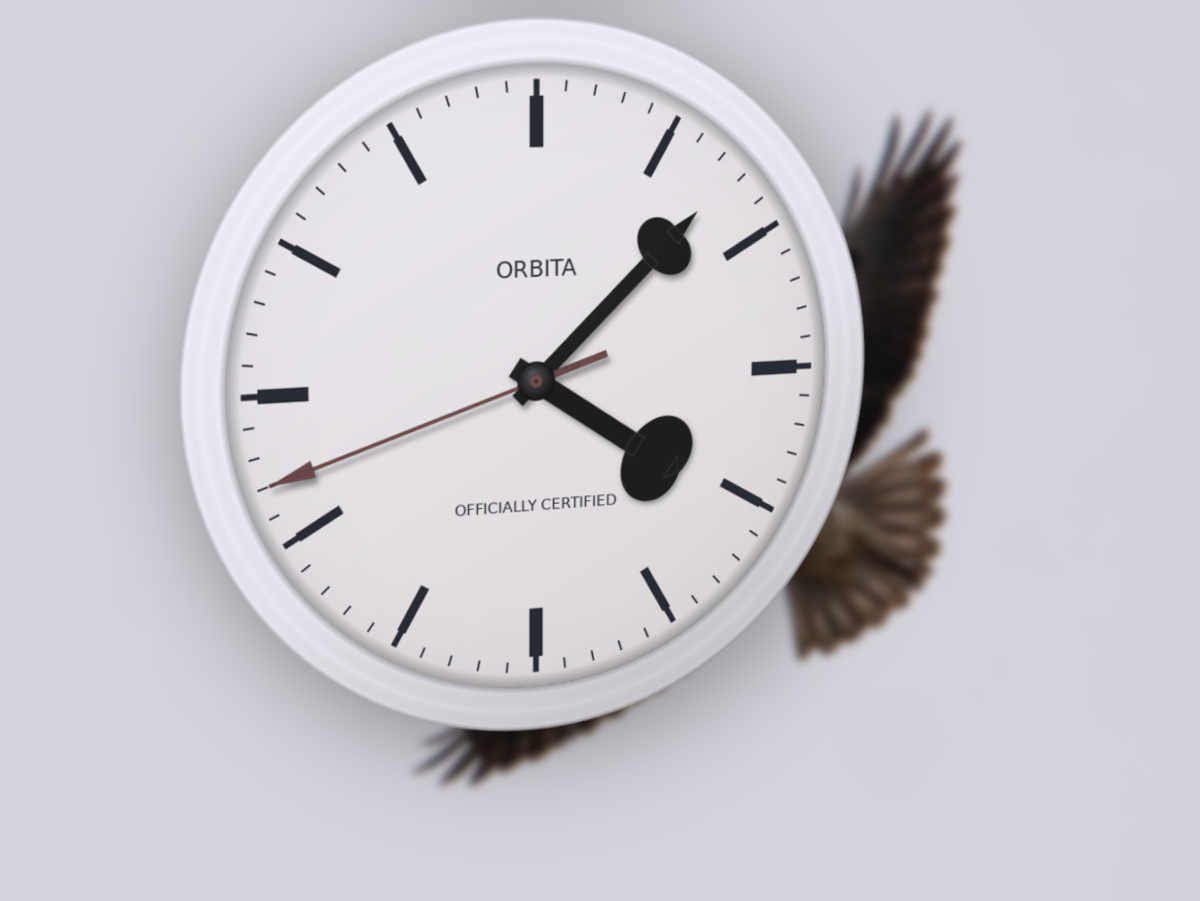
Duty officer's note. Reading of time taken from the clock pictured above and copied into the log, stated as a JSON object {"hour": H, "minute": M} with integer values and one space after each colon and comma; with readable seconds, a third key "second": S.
{"hour": 4, "minute": 7, "second": 42}
